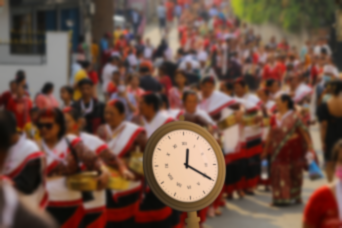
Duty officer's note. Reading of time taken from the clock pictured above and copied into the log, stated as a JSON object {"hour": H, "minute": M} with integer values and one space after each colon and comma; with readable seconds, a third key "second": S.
{"hour": 12, "minute": 20}
